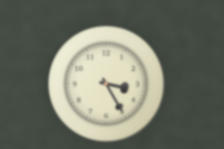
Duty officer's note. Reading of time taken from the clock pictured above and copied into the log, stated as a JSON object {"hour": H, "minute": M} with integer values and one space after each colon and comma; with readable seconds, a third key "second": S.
{"hour": 3, "minute": 25}
